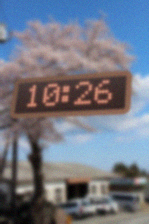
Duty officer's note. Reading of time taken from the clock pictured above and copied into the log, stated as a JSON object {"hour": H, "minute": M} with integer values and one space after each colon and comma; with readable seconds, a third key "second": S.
{"hour": 10, "minute": 26}
